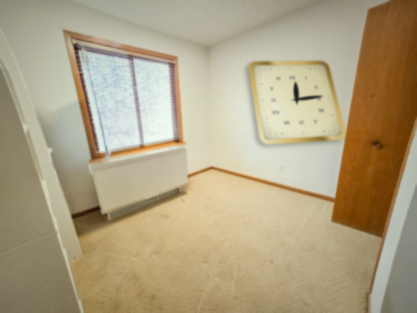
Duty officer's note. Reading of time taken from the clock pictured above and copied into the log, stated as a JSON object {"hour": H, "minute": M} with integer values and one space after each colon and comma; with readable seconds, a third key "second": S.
{"hour": 12, "minute": 14}
